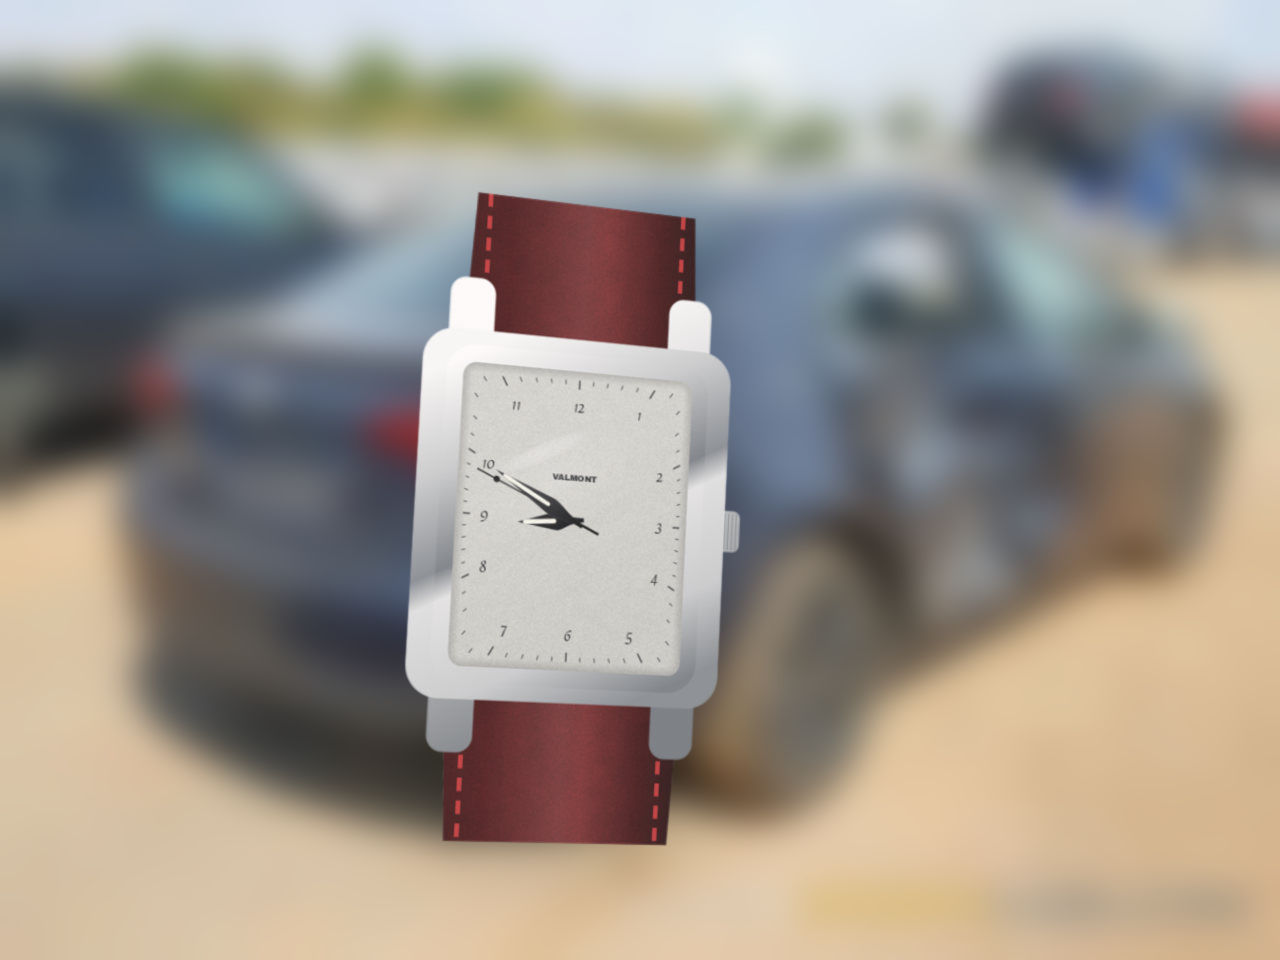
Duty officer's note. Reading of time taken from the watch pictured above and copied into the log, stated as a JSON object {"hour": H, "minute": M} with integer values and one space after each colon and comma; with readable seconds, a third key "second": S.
{"hour": 8, "minute": 49, "second": 49}
